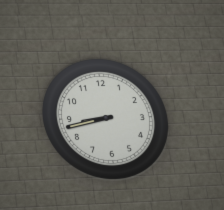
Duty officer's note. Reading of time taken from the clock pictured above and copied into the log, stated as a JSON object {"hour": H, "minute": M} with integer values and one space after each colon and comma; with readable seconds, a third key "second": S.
{"hour": 8, "minute": 43}
